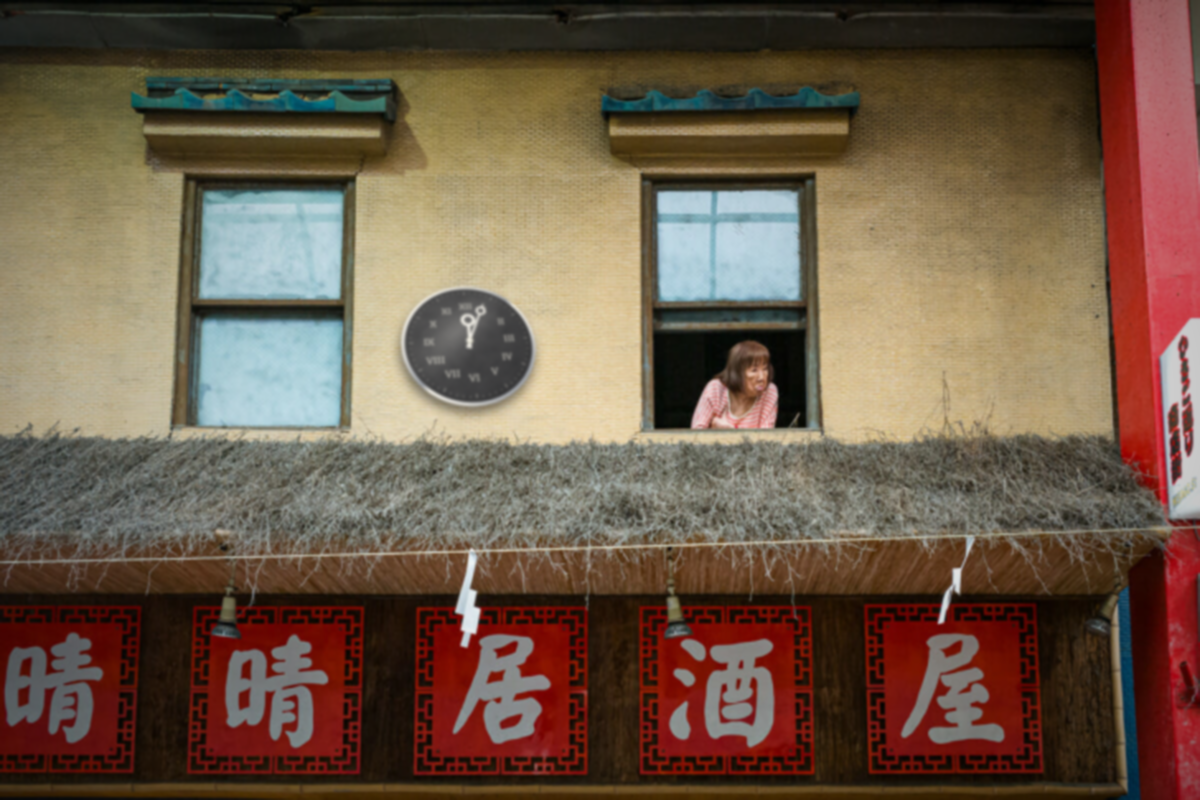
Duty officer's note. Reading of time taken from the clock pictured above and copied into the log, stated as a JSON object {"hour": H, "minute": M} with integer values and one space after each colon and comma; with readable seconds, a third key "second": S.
{"hour": 12, "minute": 4}
